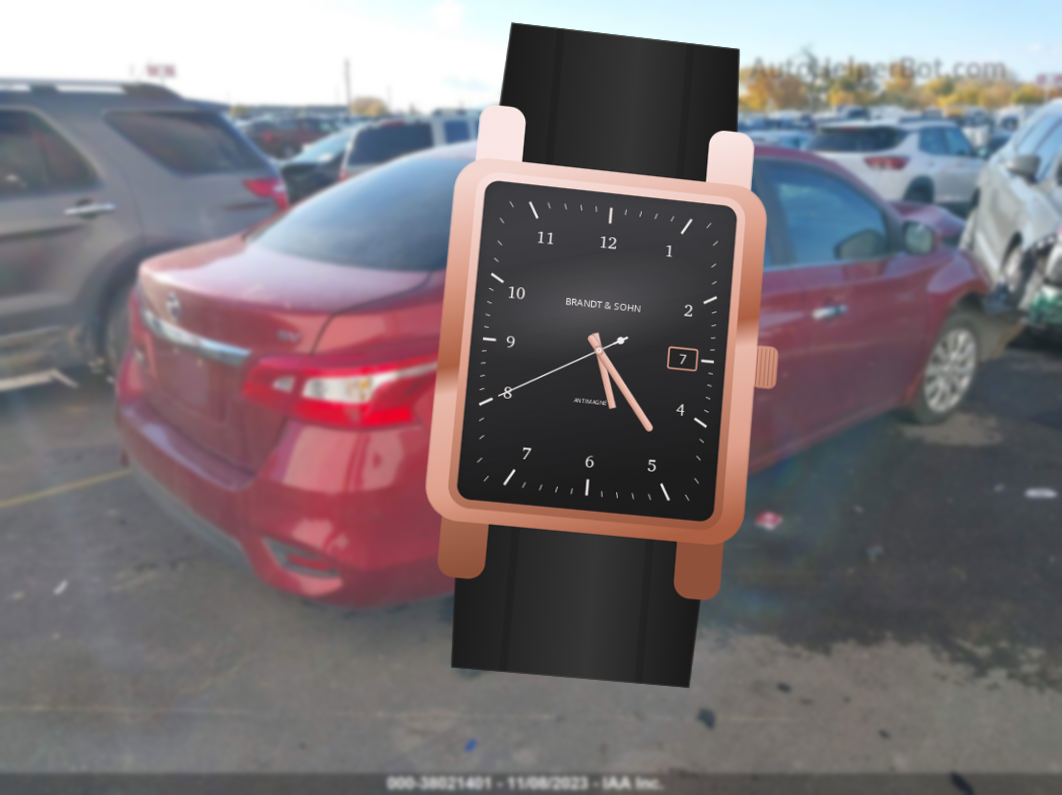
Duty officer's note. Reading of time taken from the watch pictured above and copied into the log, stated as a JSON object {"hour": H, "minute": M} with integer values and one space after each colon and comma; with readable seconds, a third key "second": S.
{"hour": 5, "minute": 23, "second": 40}
